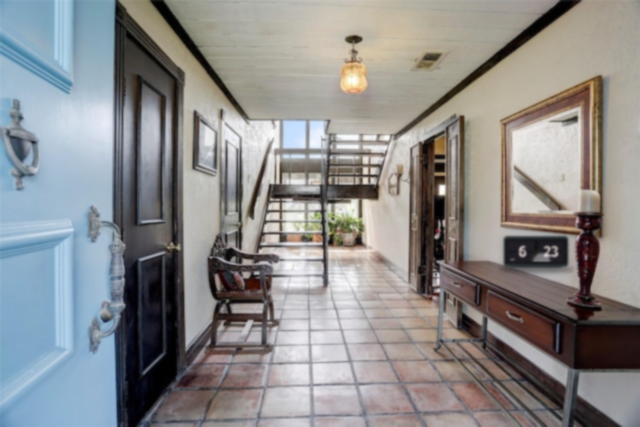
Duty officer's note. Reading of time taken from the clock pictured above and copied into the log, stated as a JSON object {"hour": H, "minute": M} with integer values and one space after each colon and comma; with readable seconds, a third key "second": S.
{"hour": 6, "minute": 23}
